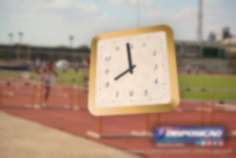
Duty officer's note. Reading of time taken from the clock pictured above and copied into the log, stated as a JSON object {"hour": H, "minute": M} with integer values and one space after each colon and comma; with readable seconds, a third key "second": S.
{"hour": 7, "minute": 59}
